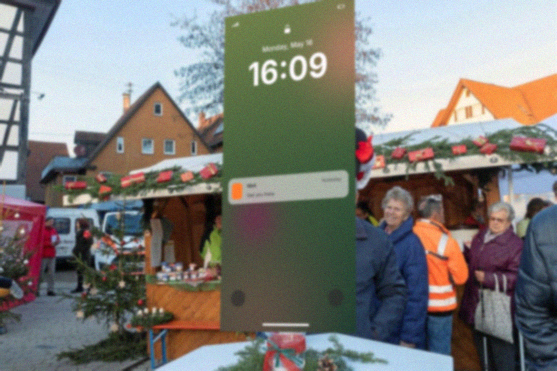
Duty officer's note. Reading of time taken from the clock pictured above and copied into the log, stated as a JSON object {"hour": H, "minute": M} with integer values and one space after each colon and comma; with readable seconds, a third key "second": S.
{"hour": 16, "minute": 9}
